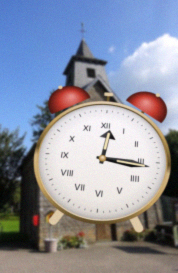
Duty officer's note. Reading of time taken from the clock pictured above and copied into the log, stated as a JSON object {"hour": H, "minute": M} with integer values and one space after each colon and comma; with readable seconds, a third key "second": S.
{"hour": 12, "minute": 16}
